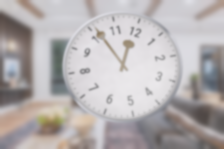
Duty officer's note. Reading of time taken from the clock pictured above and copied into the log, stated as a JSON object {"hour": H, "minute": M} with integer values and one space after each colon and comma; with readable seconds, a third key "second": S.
{"hour": 11, "minute": 51}
